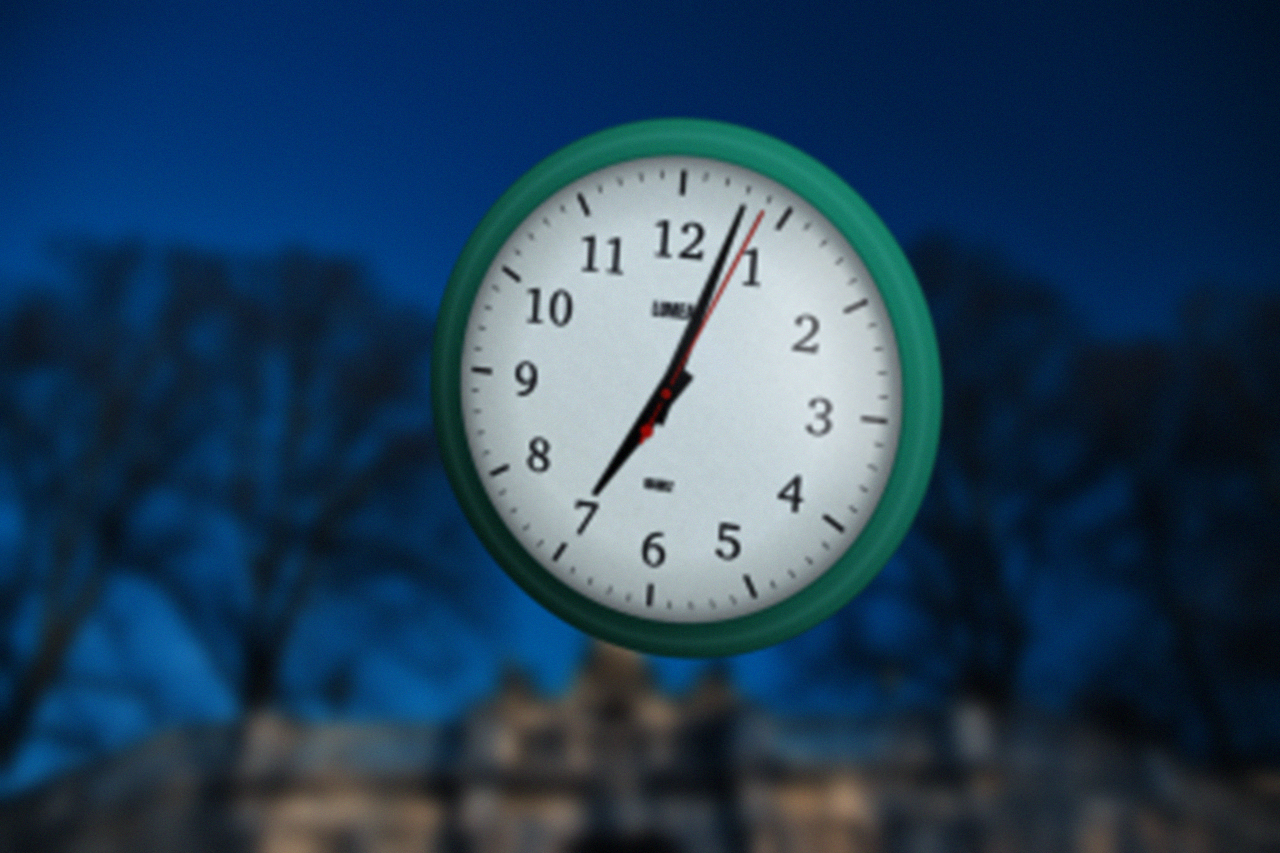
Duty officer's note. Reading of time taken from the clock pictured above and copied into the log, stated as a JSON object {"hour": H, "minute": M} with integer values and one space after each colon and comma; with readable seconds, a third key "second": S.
{"hour": 7, "minute": 3, "second": 4}
